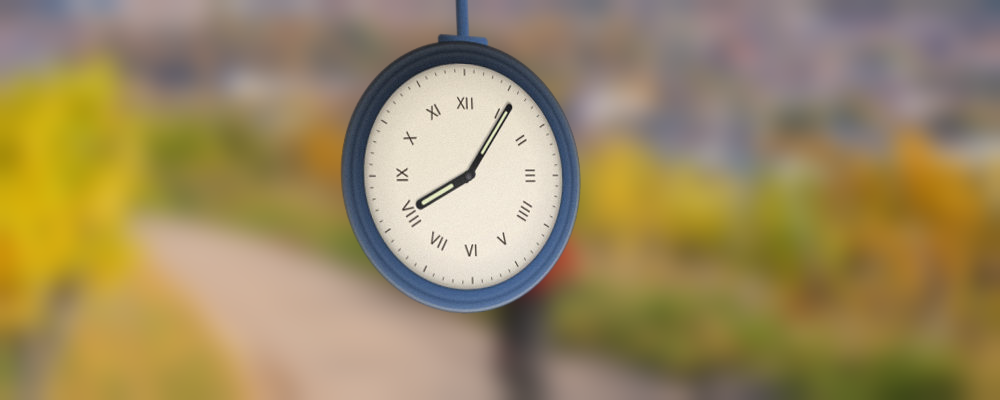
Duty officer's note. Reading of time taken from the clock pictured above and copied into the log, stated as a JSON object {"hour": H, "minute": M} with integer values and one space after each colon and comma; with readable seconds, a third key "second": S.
{"hour": 8, "minute": 6}
